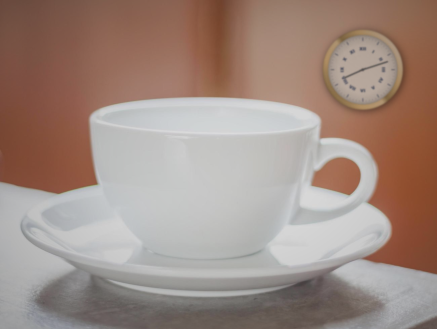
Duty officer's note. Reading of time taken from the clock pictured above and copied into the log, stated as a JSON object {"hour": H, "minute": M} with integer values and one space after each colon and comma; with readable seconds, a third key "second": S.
{"hour": 8, "minute": 12}
